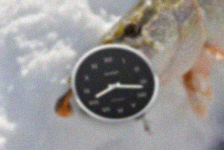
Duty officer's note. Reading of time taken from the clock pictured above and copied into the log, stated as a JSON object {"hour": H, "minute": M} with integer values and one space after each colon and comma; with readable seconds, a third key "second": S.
{"hour": 8, "minute": 17}
